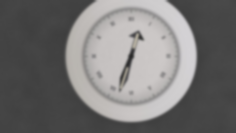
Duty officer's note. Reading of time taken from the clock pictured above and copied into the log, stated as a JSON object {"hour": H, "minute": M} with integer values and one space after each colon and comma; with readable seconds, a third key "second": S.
{"hour": 12, "minute": 33}
